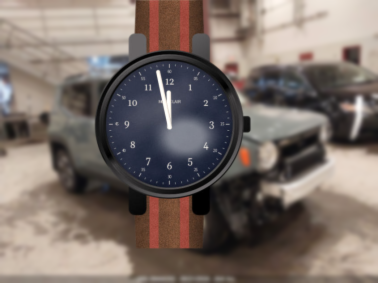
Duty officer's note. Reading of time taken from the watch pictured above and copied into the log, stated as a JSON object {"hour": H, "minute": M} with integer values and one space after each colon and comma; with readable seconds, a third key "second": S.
{"hour": 11, "minute": 58}
